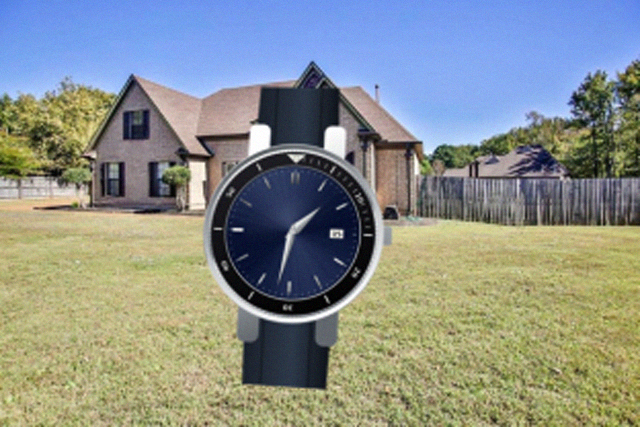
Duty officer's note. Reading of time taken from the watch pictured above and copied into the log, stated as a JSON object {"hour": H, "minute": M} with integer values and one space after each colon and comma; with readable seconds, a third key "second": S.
{"hour": 1, "minute": 32}
